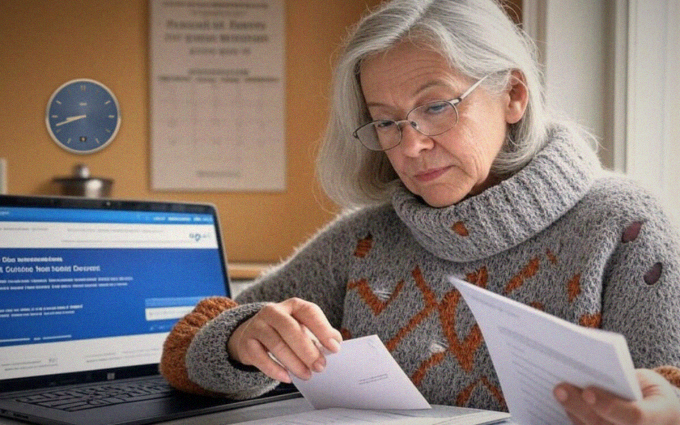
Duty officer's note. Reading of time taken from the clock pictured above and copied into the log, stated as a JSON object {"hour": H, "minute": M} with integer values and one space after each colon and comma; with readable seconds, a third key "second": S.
{"hour": 8, "minute": 42}
